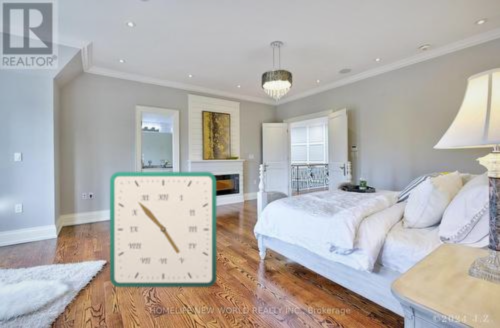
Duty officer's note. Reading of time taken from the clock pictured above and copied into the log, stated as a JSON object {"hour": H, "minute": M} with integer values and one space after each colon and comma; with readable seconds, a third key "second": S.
{"hour": 4, "minute": 53}
